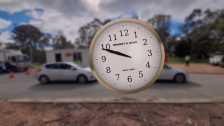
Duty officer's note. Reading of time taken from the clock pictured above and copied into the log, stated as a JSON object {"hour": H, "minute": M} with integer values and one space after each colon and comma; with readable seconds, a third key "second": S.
{"hour": 9, "minute": 49}
